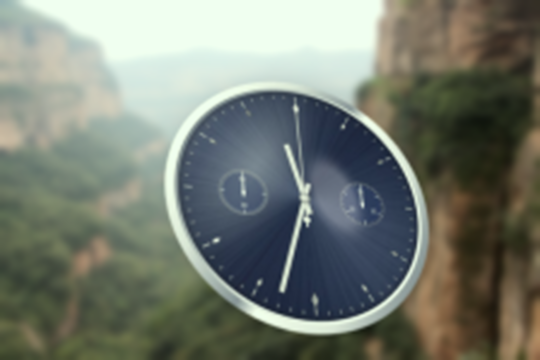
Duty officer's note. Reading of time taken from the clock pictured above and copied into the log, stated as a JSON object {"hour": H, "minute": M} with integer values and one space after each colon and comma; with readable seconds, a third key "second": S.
{"hour": 11, "minute": 33}
